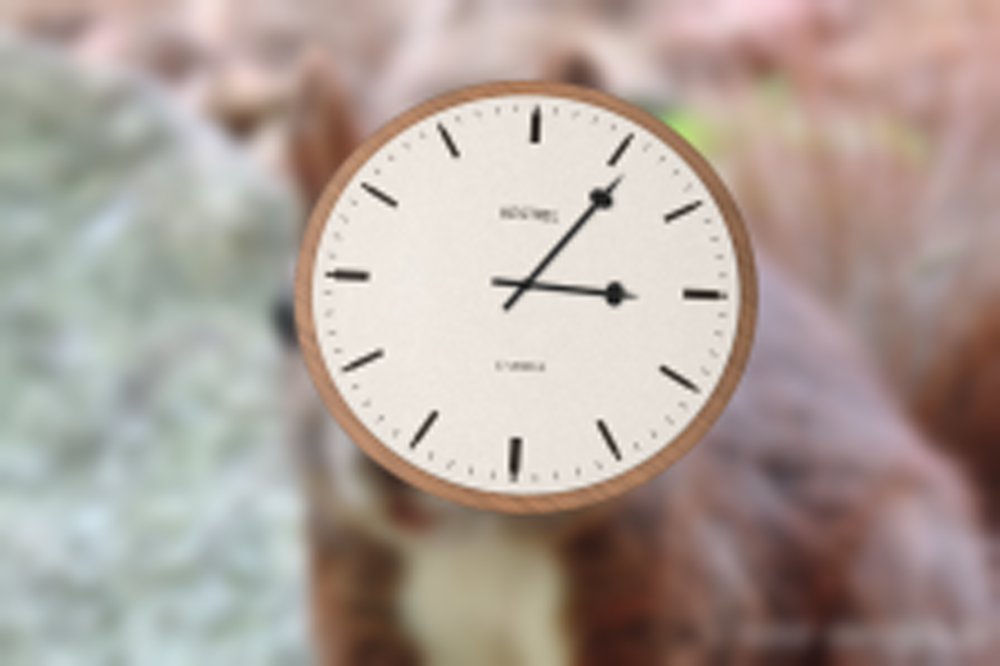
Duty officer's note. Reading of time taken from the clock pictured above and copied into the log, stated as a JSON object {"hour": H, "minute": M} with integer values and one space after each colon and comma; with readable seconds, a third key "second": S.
{"hour": 3, "minute": 6}
